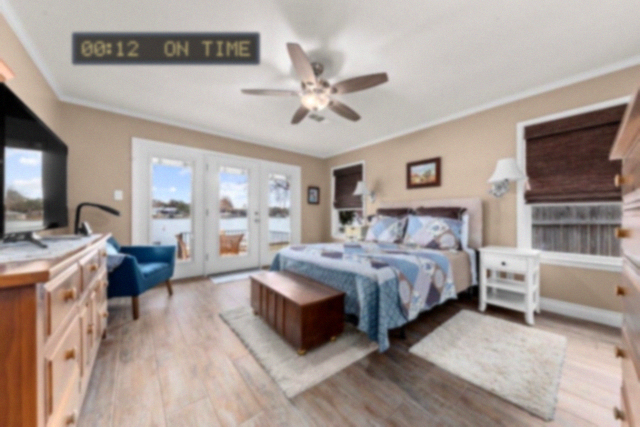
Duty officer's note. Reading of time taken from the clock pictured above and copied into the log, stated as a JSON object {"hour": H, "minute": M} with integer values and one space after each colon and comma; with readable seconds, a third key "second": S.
{"hour": 0, "minute": 12}
